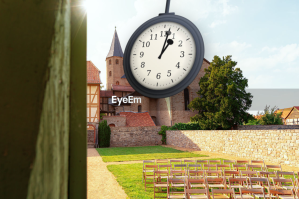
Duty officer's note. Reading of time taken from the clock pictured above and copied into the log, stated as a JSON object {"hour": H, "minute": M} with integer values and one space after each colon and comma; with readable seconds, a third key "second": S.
{"hour": 1, "minute": 2}
